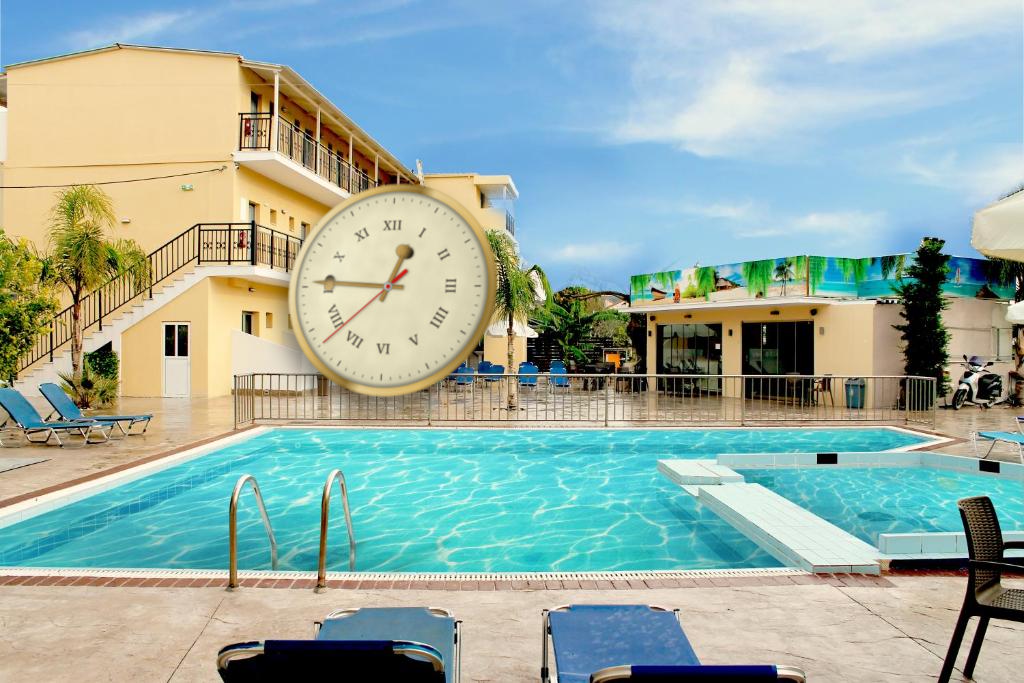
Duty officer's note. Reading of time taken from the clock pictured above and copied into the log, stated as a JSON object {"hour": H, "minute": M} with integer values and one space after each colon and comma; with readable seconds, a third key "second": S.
{"hour": 12, "minute": 45, "second": 38}
